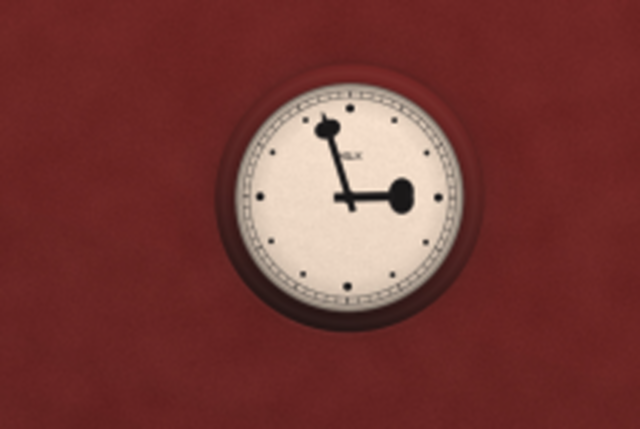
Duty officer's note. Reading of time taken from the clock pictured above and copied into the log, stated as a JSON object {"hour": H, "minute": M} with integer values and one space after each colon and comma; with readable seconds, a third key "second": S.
{"hour": 2, "minute": 57}
